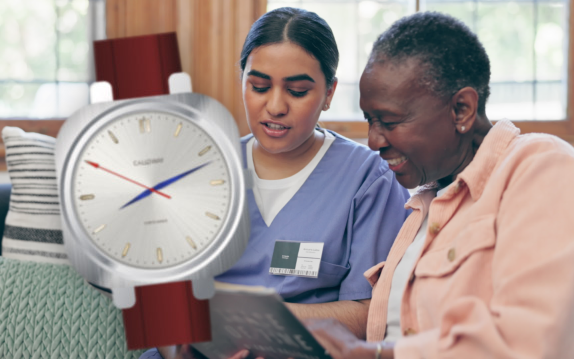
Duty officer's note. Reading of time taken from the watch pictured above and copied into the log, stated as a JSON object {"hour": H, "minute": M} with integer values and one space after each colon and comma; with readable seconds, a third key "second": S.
{"hour": 8, "minute": 11, "second": 50}
